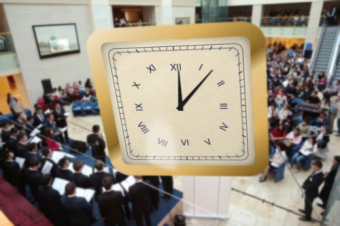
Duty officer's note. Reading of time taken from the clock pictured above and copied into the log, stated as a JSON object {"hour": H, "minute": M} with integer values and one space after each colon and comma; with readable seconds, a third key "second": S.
{"hour": 12, "minute": 7}
